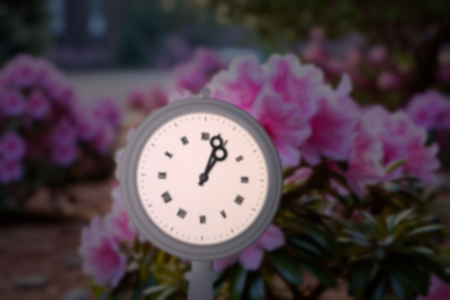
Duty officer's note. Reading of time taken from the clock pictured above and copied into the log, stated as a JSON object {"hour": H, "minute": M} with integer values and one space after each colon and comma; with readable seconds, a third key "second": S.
{"hour": 1, "minute": 3}
